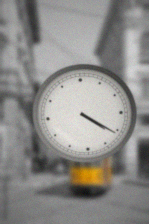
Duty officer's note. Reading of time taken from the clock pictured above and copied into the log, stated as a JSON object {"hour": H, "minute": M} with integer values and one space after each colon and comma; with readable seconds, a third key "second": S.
{"hour": 4, "minute": 21}
